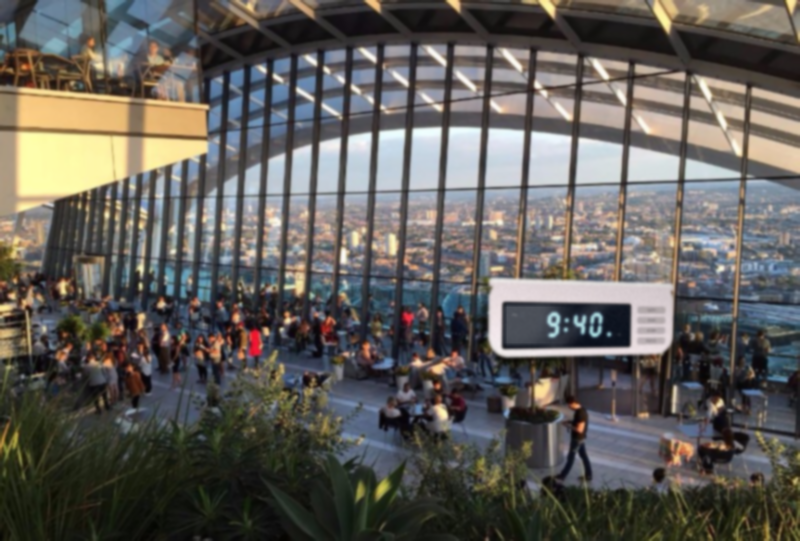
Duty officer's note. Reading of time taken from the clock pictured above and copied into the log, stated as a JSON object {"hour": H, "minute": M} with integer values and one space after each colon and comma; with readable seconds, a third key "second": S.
{"hour": 9, "minute": 40}
